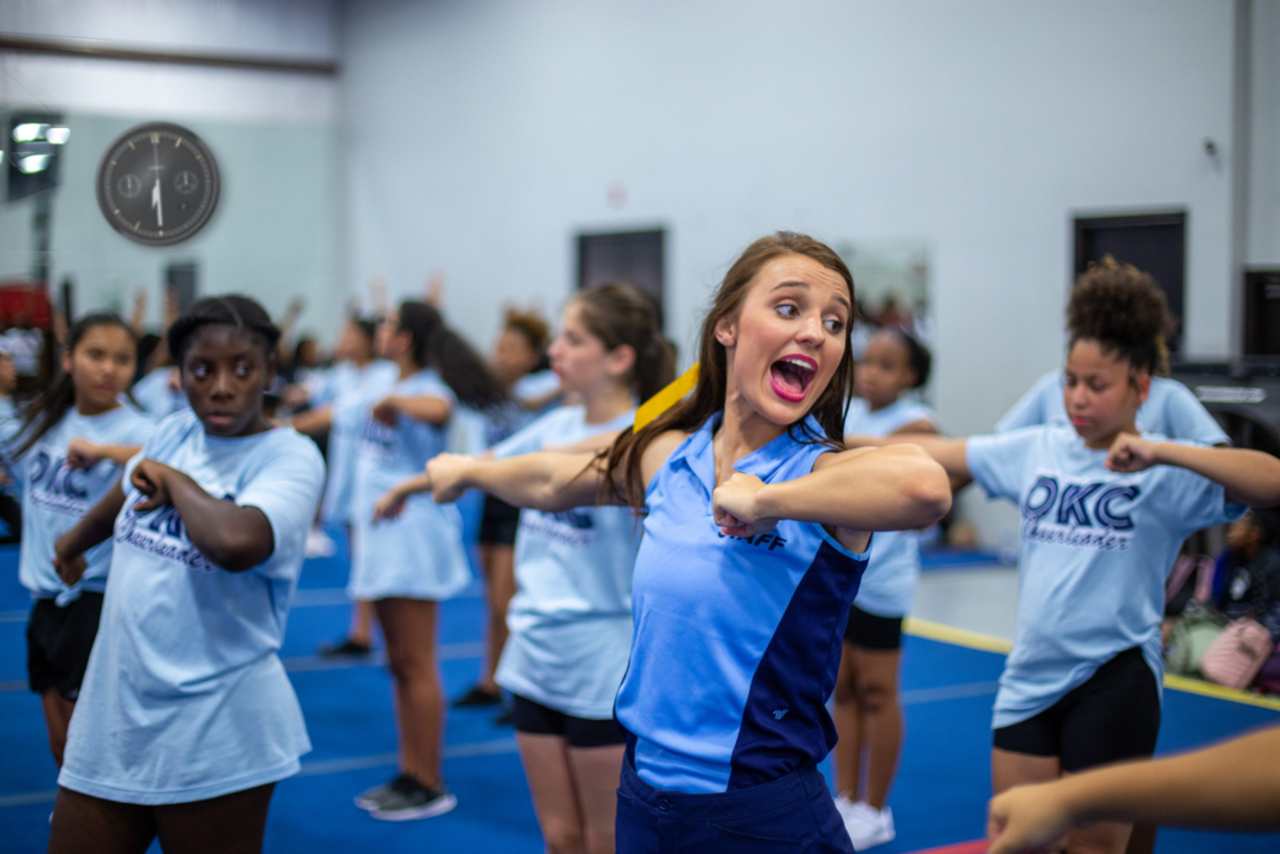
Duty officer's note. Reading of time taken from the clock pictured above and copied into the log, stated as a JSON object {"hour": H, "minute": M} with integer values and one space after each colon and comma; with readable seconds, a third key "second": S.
{"hour": 6, "minute": 30}
